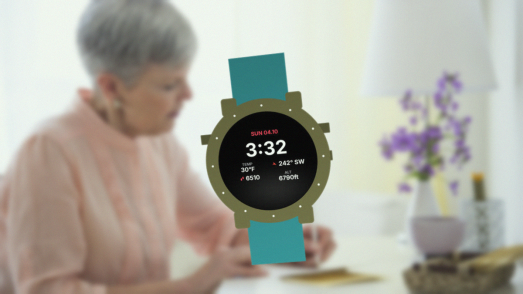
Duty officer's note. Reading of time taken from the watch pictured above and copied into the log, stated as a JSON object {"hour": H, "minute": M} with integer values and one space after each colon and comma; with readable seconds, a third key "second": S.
{"hour": 3, "minute": 32}
